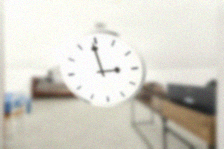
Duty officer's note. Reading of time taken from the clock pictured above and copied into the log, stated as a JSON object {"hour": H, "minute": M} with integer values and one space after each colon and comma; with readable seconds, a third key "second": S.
{"hour": 2, "minute": 59}
